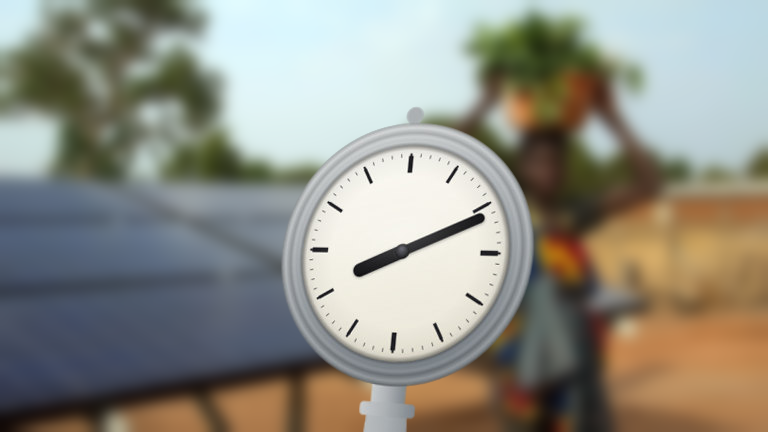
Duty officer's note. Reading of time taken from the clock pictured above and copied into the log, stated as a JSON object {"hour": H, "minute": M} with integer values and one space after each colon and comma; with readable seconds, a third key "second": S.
{"hour": 8, "minute": 11}
